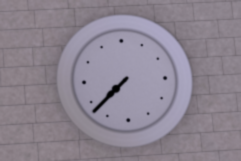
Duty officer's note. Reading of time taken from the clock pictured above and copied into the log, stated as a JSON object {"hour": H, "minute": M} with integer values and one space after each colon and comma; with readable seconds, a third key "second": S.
{"hour": 7, "minute": 38}
